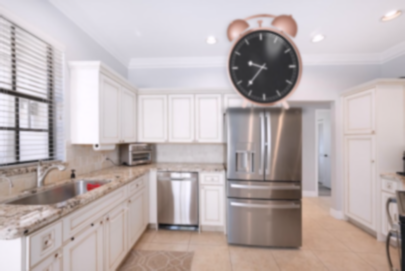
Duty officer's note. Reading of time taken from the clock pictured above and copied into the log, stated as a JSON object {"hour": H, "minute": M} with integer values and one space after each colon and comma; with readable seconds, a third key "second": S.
{"hour": 9, "minute": 37}
